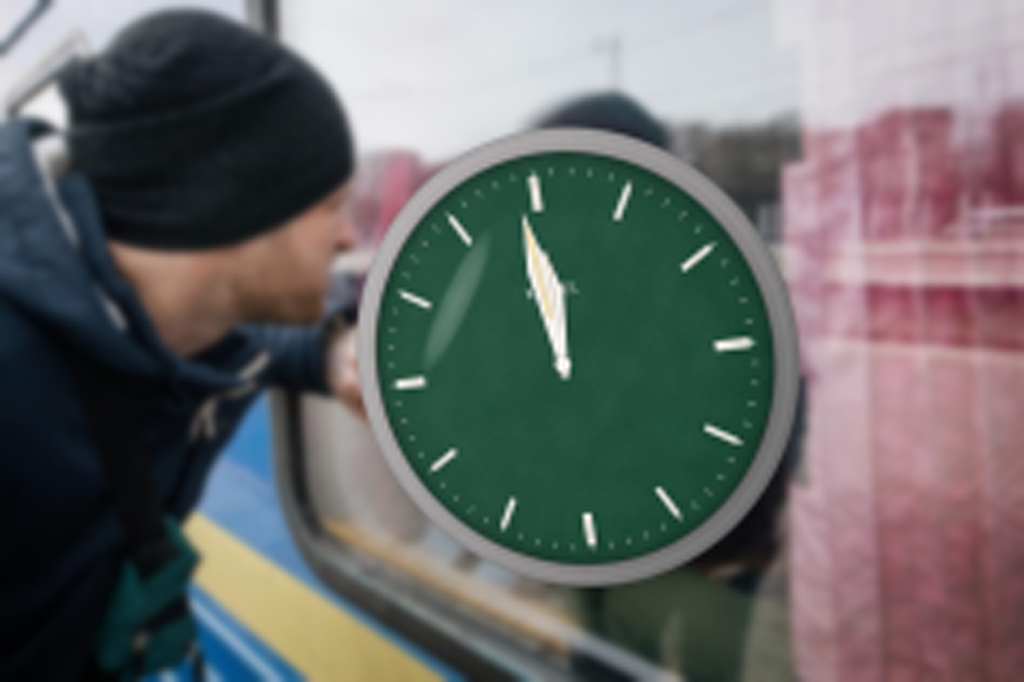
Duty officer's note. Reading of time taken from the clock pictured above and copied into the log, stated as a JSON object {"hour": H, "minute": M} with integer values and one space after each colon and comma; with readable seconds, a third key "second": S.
{"hour": 11, "minute": 59}
